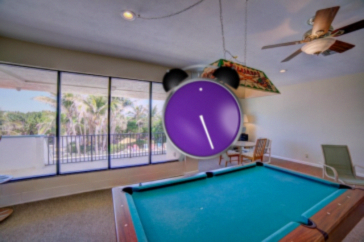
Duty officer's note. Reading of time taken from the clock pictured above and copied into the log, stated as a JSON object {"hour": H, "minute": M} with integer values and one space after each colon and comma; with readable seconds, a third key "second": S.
{"hour": 5, "minute": 27}
